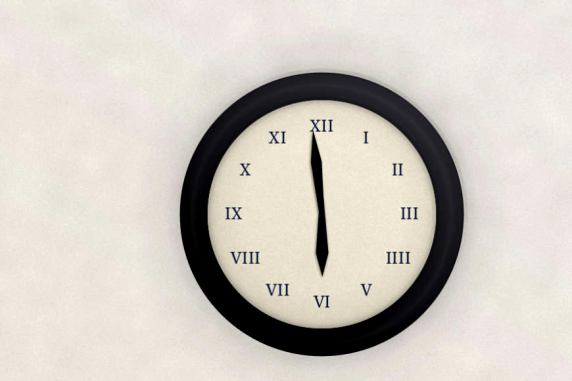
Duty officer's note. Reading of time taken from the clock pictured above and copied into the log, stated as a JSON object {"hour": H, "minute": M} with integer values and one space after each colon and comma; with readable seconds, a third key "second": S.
{"hour": 5, "minute": 59}
